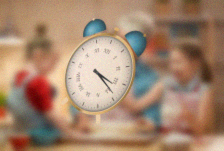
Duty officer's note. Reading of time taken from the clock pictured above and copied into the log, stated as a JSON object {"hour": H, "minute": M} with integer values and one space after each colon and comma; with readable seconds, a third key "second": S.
{"hour": 3, "minute": 19}
